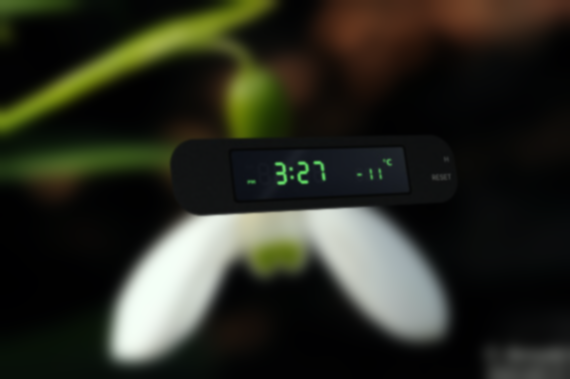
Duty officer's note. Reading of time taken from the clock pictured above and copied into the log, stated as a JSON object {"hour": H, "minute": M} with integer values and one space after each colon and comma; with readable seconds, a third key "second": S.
{"hour": 3, "minute": 27}
